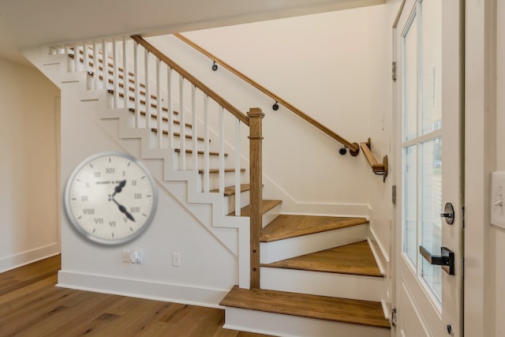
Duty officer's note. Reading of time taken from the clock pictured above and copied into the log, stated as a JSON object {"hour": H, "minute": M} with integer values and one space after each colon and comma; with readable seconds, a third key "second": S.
{"hour": 1, "minute": 23}
